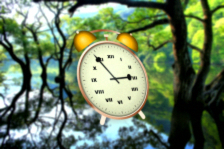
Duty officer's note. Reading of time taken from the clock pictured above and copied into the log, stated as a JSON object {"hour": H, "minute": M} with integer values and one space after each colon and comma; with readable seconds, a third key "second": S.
{"hour": 2, "minute": 54}
